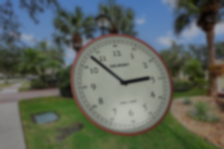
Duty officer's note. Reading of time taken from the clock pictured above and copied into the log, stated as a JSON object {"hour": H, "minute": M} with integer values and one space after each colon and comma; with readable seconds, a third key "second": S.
{"hour": 2, "minute": 53}
